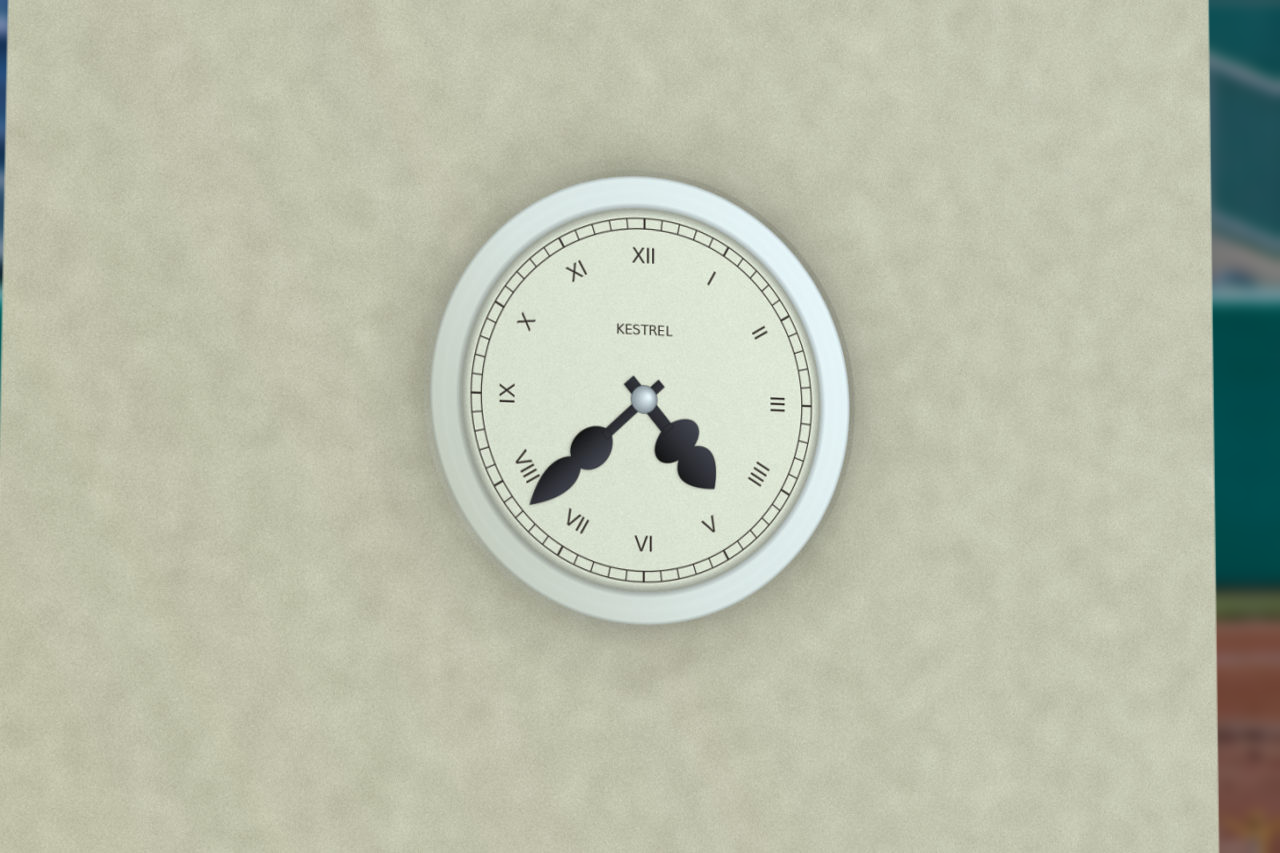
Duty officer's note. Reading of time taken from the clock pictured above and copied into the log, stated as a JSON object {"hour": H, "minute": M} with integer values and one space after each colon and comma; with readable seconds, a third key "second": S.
{"hour": 4, "minute": 38}
